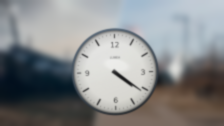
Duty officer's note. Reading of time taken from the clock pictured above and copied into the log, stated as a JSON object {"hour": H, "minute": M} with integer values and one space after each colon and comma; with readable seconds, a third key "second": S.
{"hour": 4, "minute": 21}
